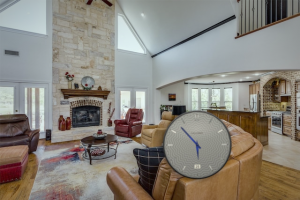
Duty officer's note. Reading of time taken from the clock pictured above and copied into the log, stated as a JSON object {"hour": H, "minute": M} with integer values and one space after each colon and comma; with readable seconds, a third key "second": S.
{"hour": 5, "minute": 53}
